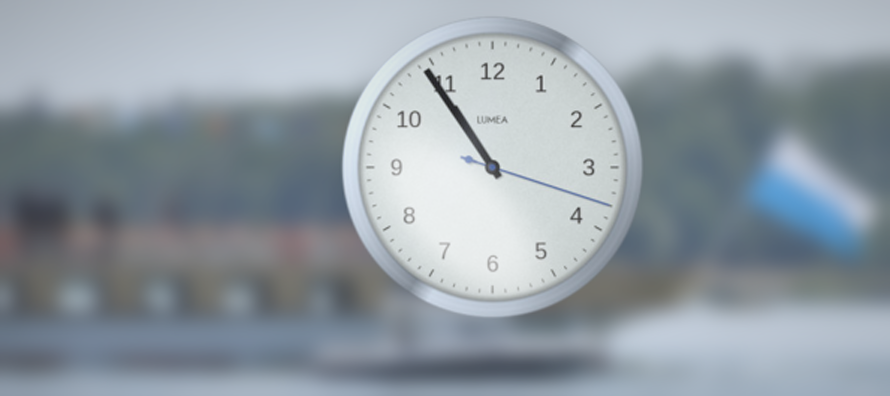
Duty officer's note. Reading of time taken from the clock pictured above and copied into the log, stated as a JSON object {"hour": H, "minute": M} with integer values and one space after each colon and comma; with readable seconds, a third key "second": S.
{"hour": 10, "minute": 54, "second": 18}
